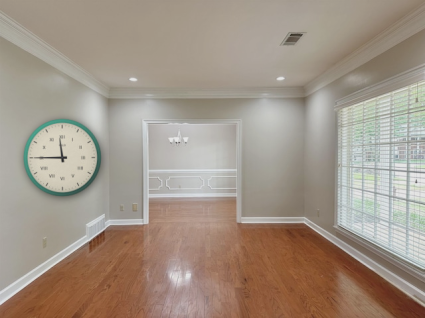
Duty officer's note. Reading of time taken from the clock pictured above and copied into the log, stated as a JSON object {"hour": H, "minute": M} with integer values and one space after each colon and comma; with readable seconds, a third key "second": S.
{"hour": 11, "minute": 45}
